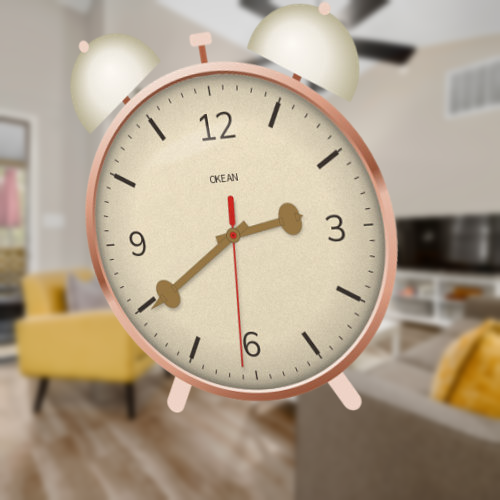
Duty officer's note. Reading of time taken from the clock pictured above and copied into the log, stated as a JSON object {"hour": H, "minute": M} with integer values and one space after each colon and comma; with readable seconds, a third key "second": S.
{"hour": 2, "minute": 39, "second": 31}
